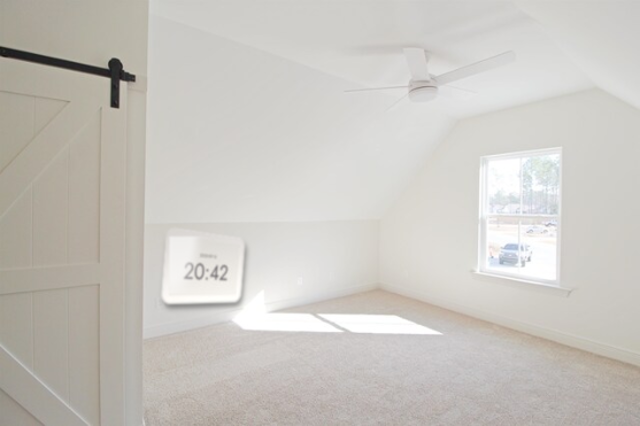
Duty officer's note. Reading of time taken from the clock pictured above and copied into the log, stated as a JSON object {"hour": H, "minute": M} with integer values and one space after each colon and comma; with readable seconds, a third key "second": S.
{"hour": 20, "minute": 42}
